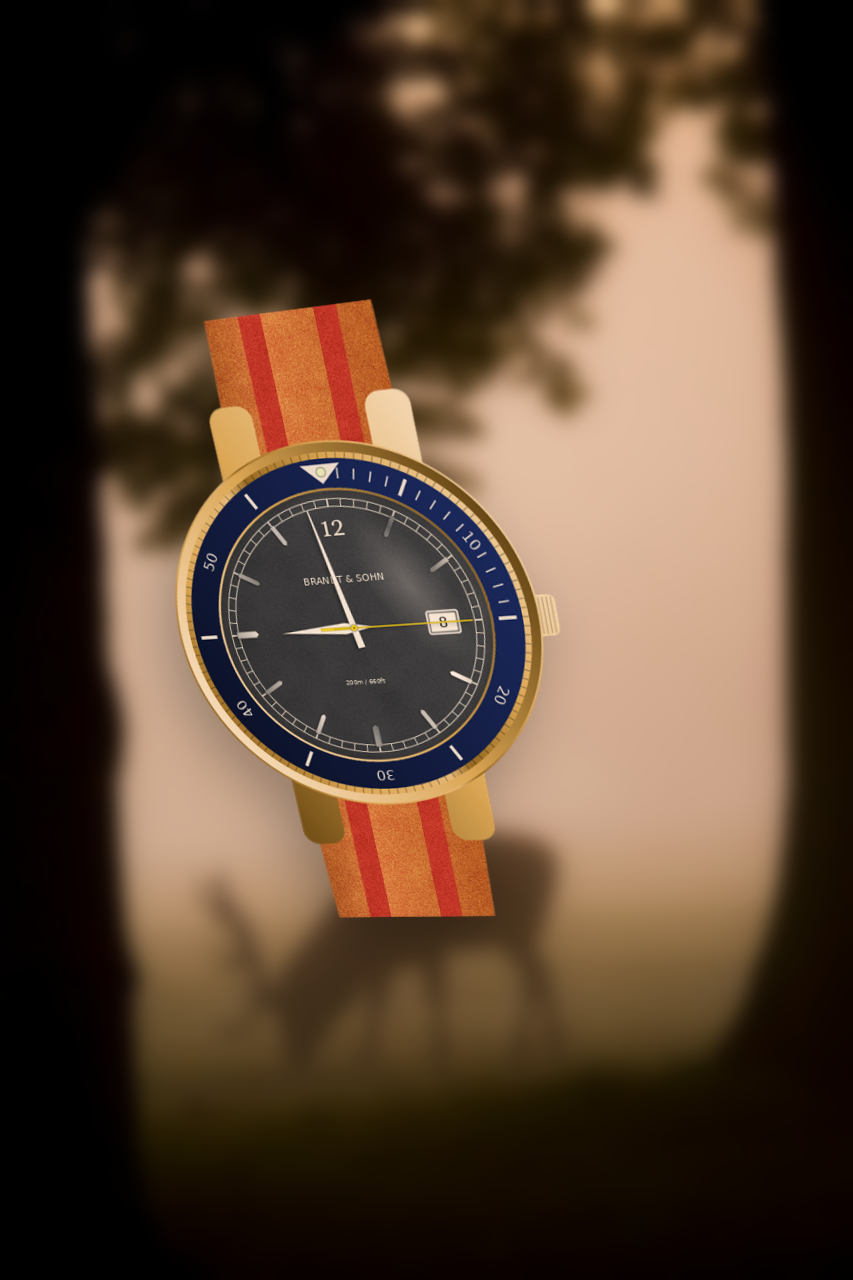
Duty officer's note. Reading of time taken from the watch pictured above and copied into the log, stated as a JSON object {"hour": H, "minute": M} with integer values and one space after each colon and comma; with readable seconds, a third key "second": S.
{"hour": 8, "minute": 58, "second": 15}
